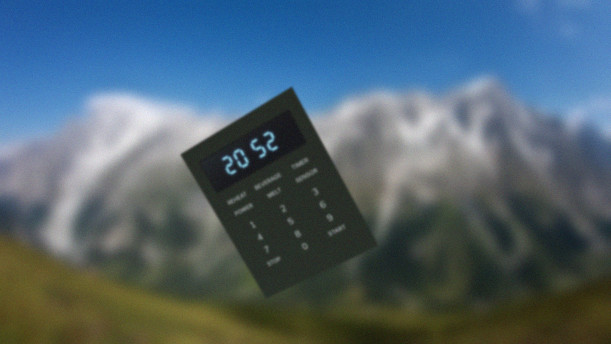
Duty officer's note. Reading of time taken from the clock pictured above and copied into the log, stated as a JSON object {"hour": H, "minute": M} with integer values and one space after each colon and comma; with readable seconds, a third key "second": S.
{"hour": 20, "minute": 52}
